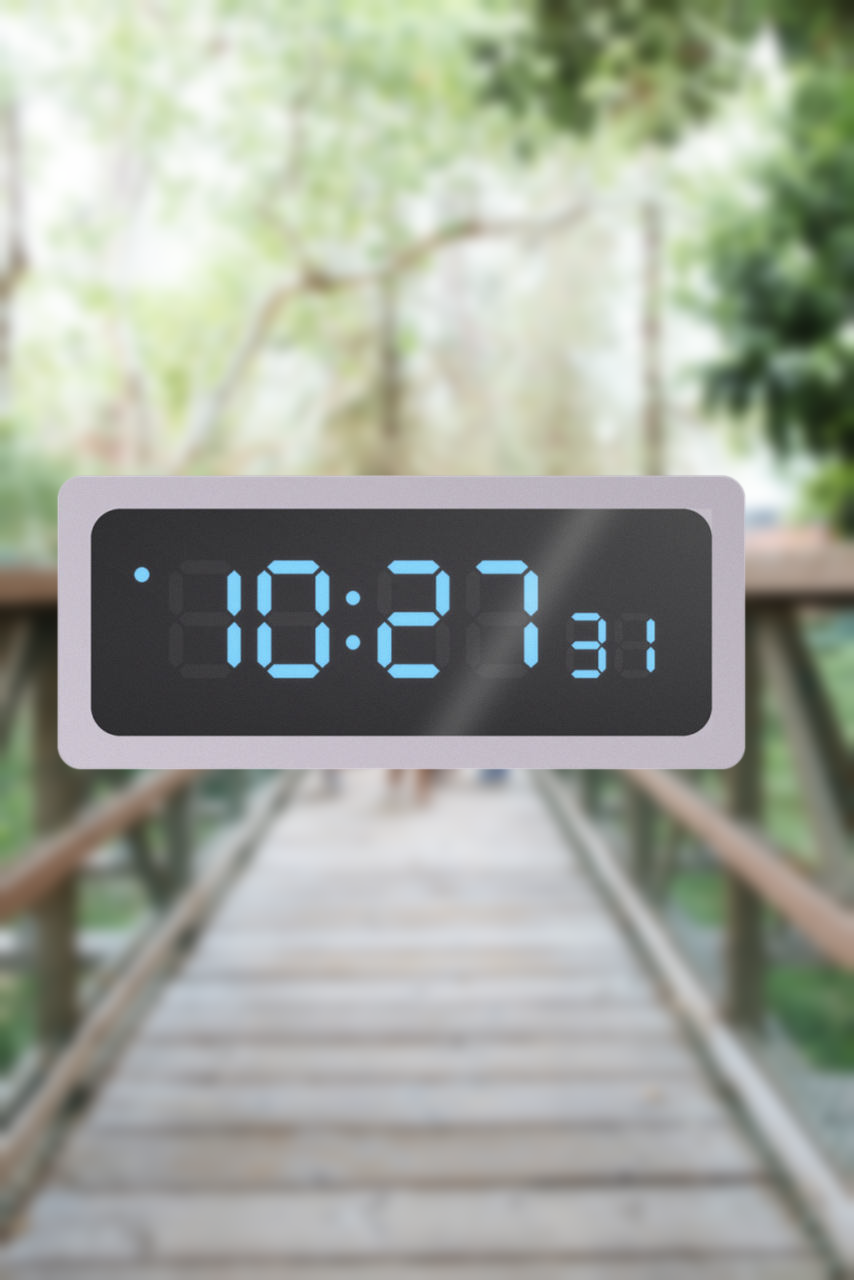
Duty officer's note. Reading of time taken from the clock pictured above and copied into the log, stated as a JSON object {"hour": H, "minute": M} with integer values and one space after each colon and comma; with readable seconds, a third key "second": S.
{"hour": 10, "minute": 27, "second": 31}
